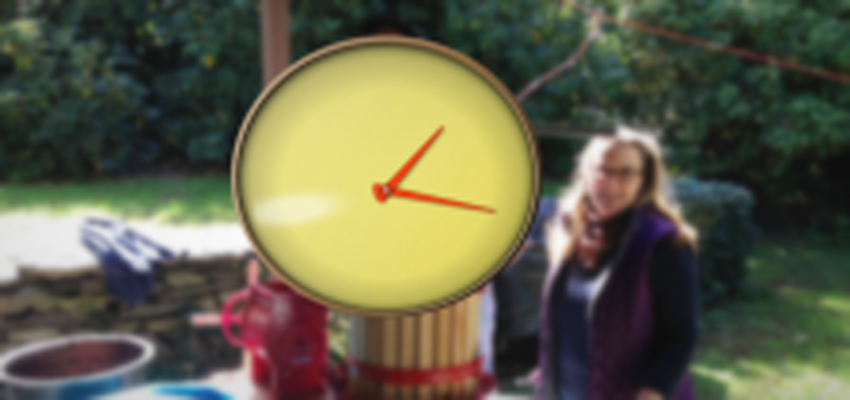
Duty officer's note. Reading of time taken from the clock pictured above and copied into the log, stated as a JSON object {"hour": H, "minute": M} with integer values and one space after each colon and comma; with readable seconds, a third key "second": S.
{"hour": 1, "minute": 17}
